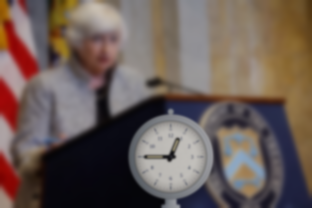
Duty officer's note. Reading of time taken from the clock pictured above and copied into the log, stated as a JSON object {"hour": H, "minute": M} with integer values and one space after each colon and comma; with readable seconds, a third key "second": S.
{"hour": 12, "minute": 45}
